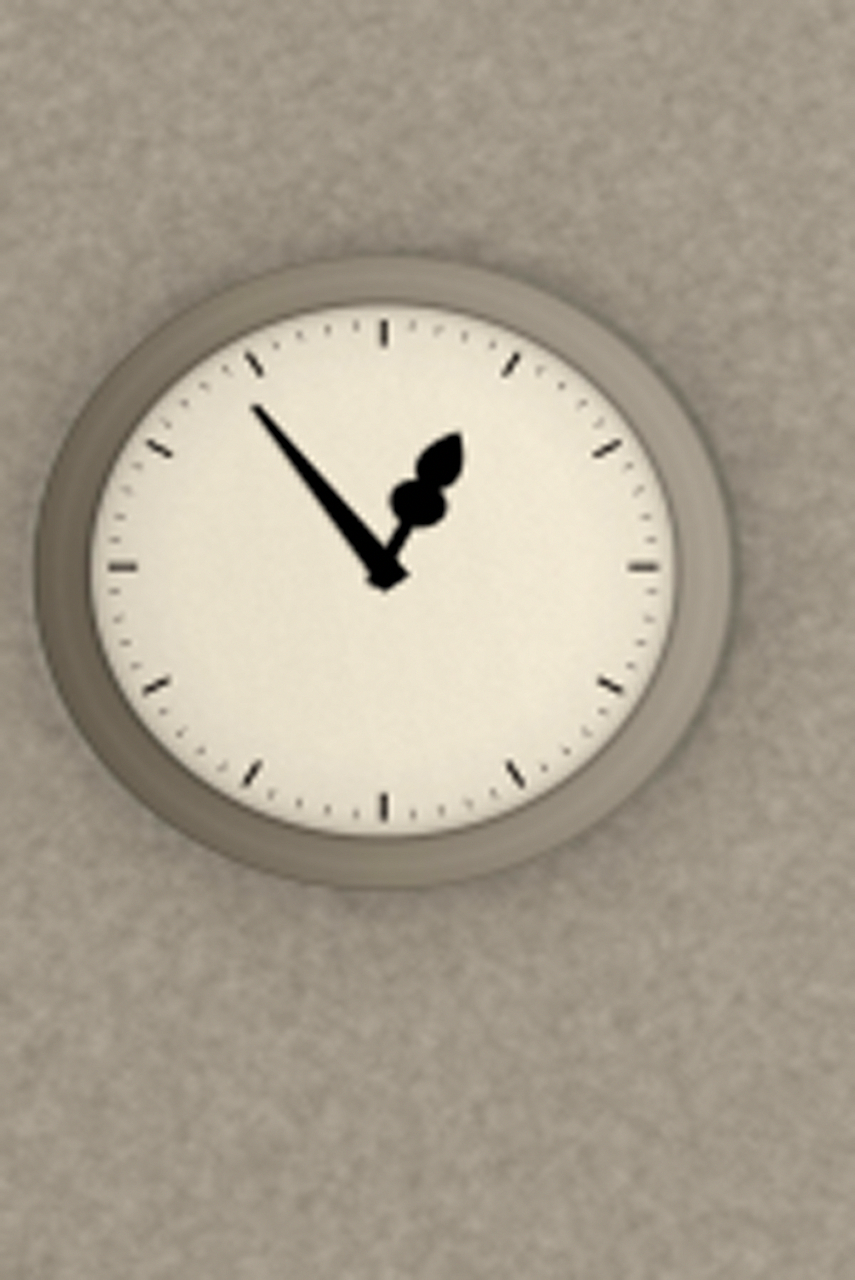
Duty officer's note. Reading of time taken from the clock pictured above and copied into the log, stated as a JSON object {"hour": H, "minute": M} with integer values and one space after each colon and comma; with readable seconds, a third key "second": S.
{"hour": 12, "minute": 54}
